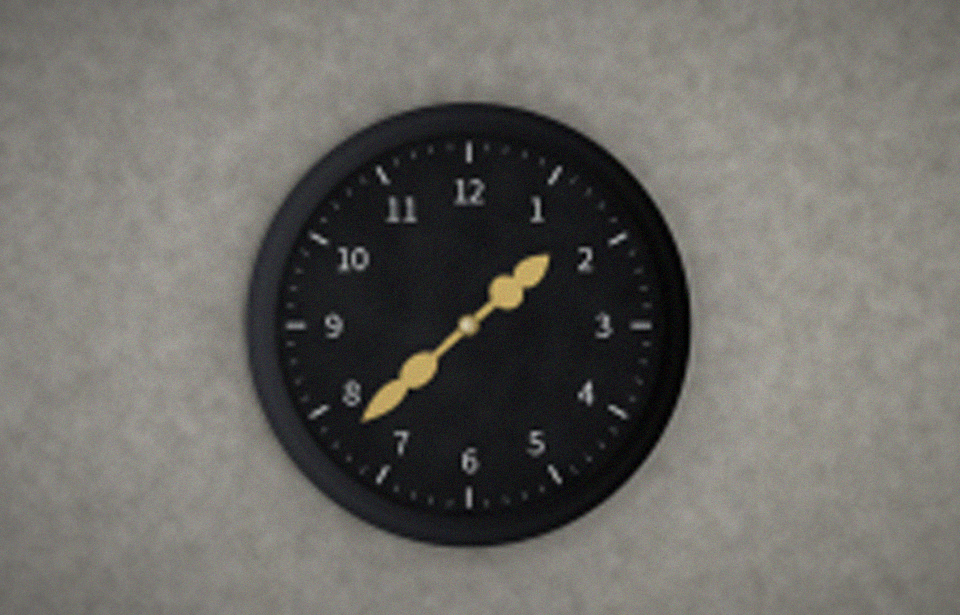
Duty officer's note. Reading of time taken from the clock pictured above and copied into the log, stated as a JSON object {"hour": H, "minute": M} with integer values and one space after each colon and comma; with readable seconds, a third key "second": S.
{"hour": 1, "minute": 38}
